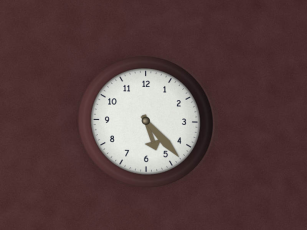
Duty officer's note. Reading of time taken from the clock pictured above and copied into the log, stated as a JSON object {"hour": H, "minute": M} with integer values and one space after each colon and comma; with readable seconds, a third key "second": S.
{"hour": 5, "minute": 23}
